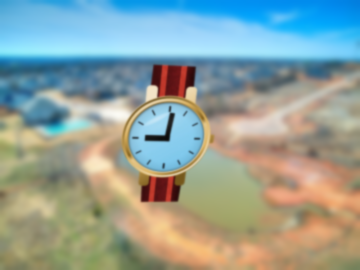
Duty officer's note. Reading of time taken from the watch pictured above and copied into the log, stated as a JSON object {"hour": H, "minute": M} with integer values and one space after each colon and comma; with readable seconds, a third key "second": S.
{"hour": 9, "minute": 1}
